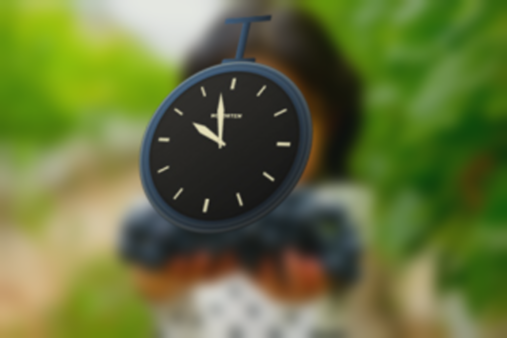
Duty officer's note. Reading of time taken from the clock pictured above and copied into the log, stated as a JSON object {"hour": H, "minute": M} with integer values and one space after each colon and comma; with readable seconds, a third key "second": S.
{"hour": 9, "minute": 58}
